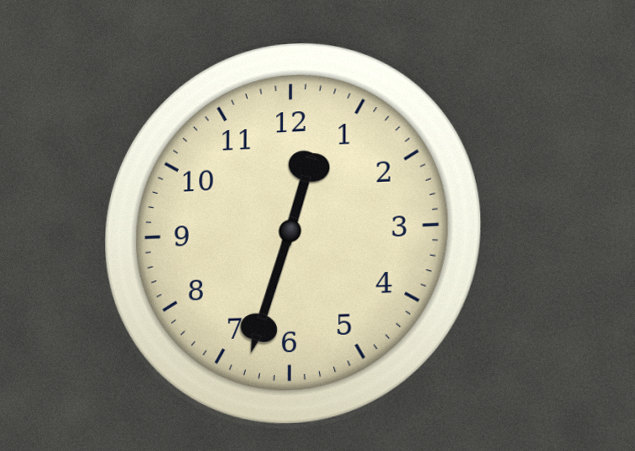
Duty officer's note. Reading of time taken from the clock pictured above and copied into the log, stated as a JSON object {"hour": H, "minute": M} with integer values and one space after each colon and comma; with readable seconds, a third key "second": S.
{"hour": 12, "minute": 33}
